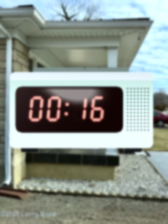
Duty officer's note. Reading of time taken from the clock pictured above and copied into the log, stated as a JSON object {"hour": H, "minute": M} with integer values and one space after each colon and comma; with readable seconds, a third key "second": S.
{"hour": 0, "minute": 16}
